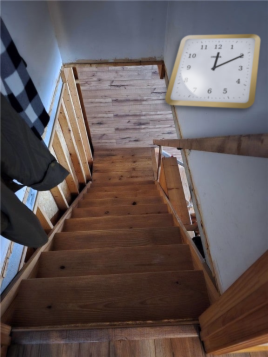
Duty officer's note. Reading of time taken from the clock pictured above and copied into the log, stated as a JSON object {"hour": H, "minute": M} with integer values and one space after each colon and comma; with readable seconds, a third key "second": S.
{"hour": 12, "minute": 10}
